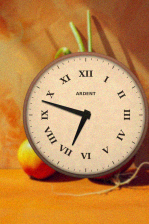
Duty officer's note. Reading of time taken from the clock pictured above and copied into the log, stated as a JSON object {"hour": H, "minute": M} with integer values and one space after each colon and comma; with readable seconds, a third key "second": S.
{"hour": 6, "minute": 48}
